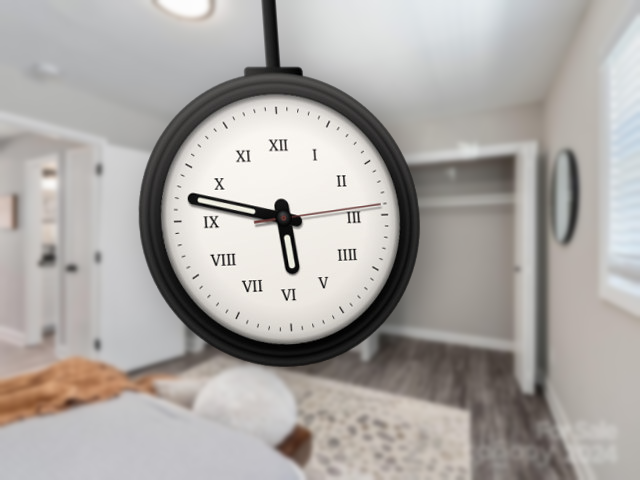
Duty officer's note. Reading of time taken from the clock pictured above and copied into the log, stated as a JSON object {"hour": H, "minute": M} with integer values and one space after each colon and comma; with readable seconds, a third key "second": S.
{"hour": 5, "minute": 47, "second": 14}
